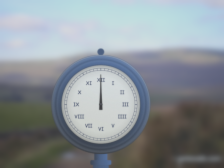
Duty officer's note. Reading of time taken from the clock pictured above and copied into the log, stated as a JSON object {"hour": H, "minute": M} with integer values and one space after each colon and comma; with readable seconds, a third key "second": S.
{"hour": 12, "minute": 0}
